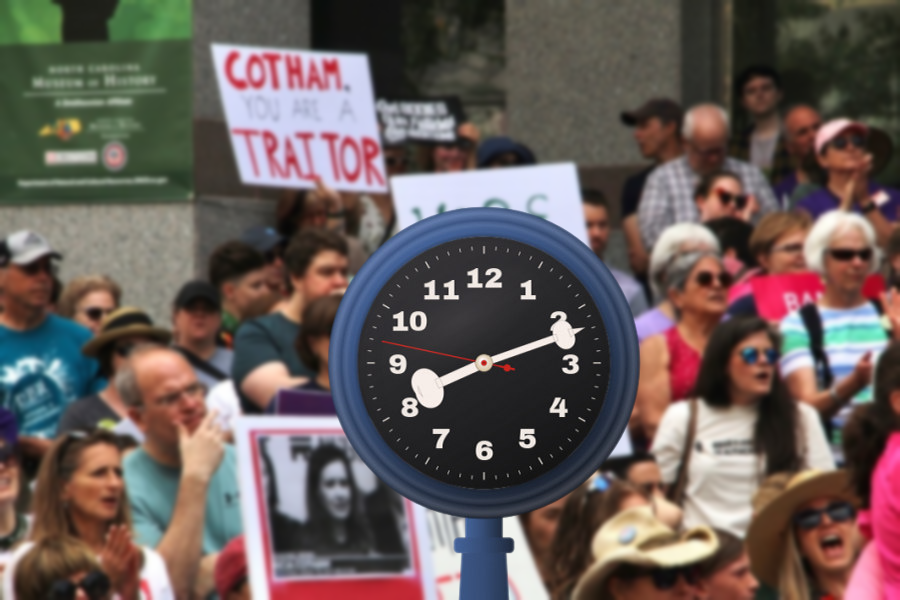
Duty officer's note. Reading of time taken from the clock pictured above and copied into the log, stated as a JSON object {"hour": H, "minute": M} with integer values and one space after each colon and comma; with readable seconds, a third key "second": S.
{"hour": 8, "minute": 11, "second": 47}
